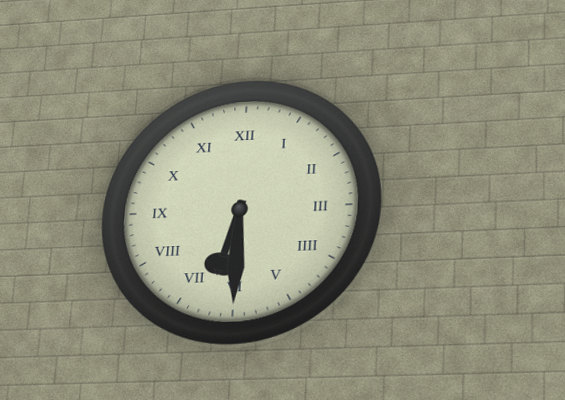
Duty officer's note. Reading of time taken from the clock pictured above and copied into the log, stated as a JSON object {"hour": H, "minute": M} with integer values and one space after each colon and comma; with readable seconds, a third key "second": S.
{"hour": 6, "minute": 30}
